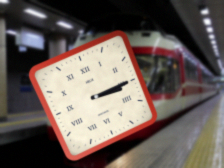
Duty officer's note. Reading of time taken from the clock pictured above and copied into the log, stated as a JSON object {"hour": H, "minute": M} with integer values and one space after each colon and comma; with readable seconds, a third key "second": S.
{"hour": 3, "minute": 15}
